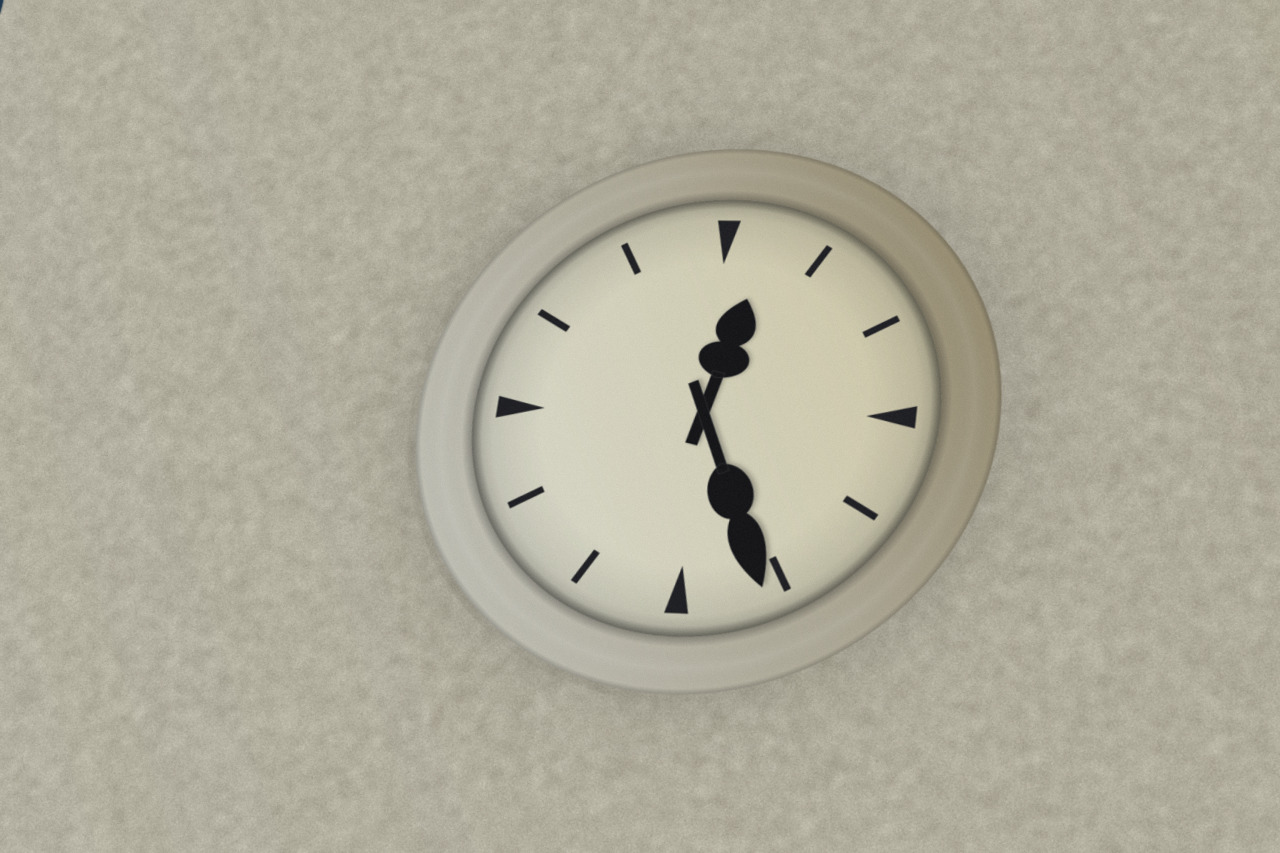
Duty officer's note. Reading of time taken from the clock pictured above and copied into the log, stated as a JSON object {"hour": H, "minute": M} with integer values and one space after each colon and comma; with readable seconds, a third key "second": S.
{"hour": 12, "minute": 26}
